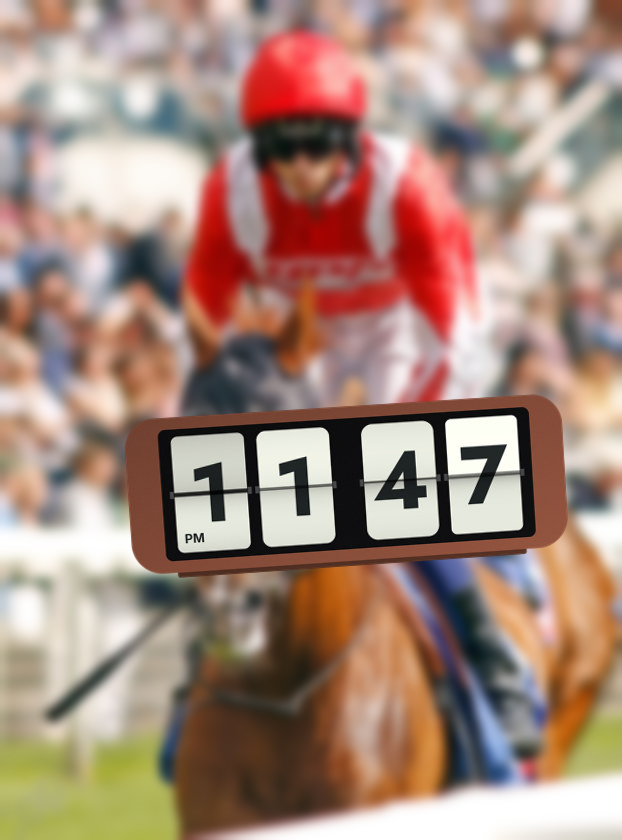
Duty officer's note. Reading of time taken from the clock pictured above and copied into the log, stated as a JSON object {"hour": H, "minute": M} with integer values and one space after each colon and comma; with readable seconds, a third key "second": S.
{"hour": 11, "minute": 47}
